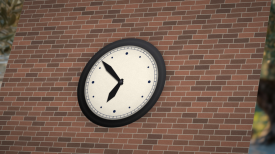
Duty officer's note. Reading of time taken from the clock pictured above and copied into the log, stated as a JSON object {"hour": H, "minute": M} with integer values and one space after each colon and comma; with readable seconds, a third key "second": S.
{"hour": 6, "minute": 52}
